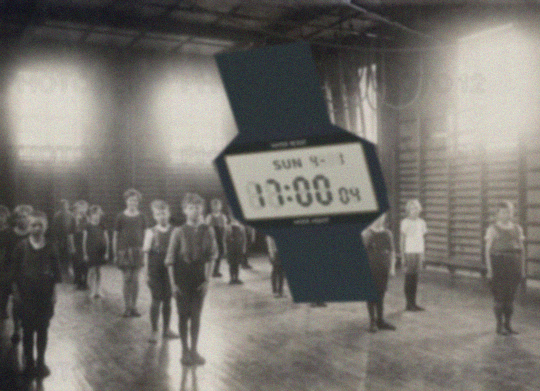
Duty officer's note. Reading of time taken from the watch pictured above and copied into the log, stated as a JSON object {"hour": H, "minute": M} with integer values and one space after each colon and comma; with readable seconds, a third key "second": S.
{"hour": 17, "minute": 0, "second": 4}
